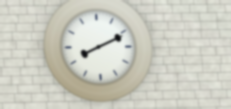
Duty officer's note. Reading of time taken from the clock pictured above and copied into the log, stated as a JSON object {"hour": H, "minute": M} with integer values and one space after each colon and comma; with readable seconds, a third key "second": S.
{"hour": 8, "minute": 11}
